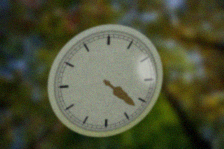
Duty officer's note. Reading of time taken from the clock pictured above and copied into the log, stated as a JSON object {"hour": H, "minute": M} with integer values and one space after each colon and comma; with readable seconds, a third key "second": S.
{"hour": 4, "minute": 22}
